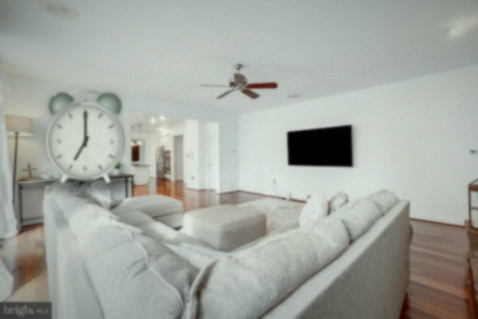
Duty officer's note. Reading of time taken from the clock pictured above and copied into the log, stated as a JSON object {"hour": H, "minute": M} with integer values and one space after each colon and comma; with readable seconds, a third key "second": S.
{"hour": 7, "minute": 0}
